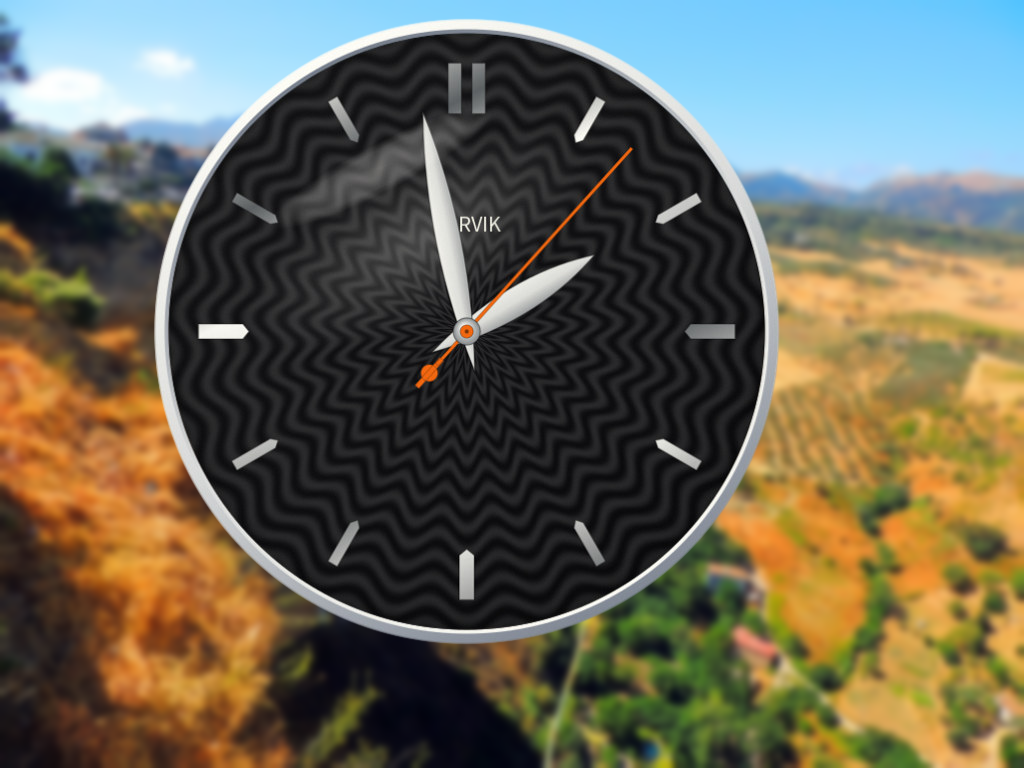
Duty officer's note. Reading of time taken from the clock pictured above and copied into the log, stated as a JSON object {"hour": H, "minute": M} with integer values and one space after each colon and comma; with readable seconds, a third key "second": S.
{"hour": 1, "minute": 58, "second": 7}
